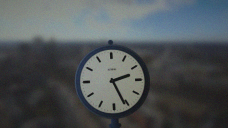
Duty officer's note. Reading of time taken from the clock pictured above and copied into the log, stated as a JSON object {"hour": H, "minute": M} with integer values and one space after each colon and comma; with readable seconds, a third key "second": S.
{"hour": 2, "minute": 26}
